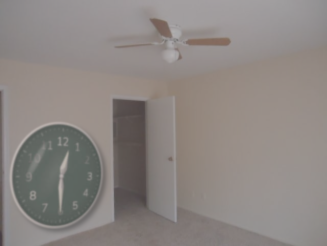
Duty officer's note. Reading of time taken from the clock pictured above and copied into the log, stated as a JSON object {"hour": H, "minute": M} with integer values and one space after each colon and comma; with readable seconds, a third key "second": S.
{"hour": 12, "minute": 30}
